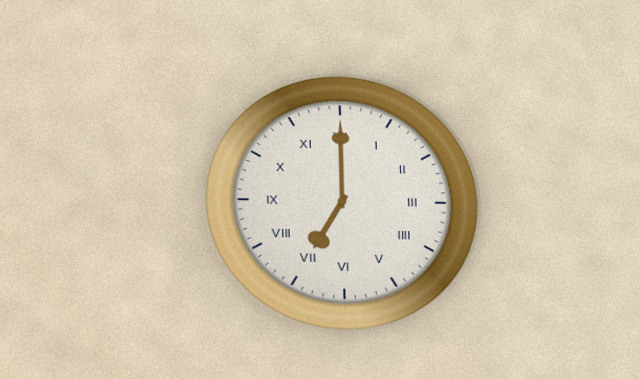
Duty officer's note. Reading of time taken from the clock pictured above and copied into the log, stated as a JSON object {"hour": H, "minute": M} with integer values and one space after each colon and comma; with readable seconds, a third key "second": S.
{"hour": 7, "minute": 0}
